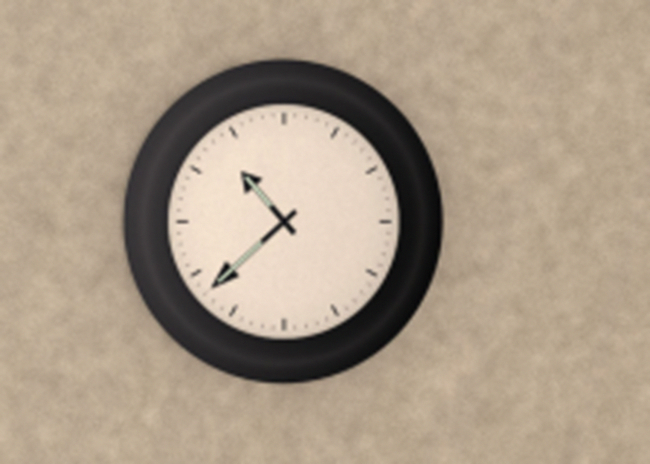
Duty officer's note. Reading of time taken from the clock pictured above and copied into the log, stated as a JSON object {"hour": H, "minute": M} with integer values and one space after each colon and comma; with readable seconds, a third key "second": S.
{"hour": 10, "minute": 38}
